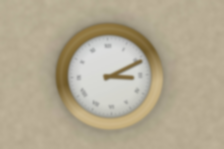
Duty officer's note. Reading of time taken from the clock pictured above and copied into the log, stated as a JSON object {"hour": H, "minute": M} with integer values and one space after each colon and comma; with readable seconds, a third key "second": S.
{"hour": 3, "minute": 11}
